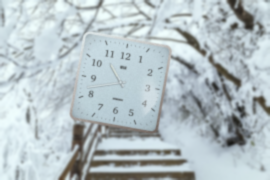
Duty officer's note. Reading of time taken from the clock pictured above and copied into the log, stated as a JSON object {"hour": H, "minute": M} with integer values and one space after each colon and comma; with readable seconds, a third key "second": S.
{"hour": 10, "minute": 42}
